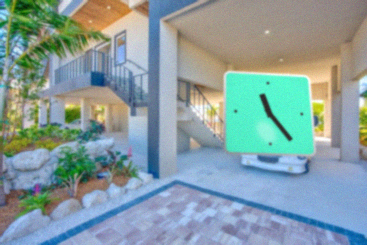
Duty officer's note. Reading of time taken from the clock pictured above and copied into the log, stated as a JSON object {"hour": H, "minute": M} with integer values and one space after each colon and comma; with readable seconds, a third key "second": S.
{"hour": 11, "minute": 24}
